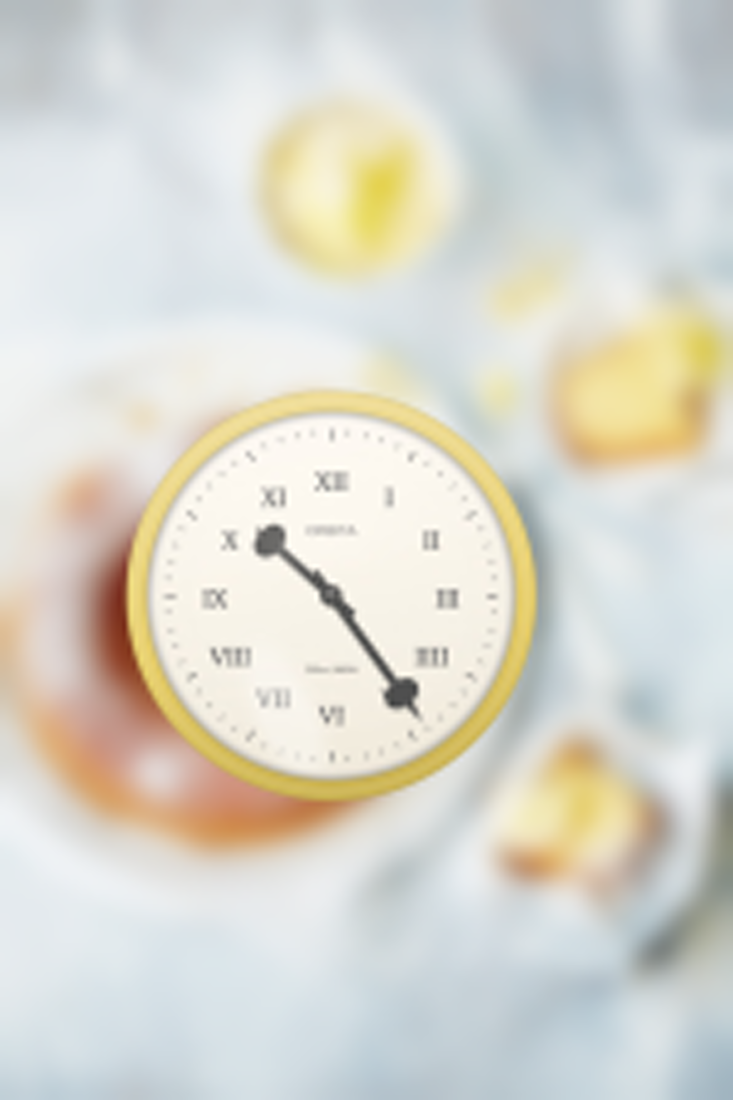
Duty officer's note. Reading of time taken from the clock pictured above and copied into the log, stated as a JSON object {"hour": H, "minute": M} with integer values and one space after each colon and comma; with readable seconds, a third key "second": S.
{"hour": 10, "minute": 24}
